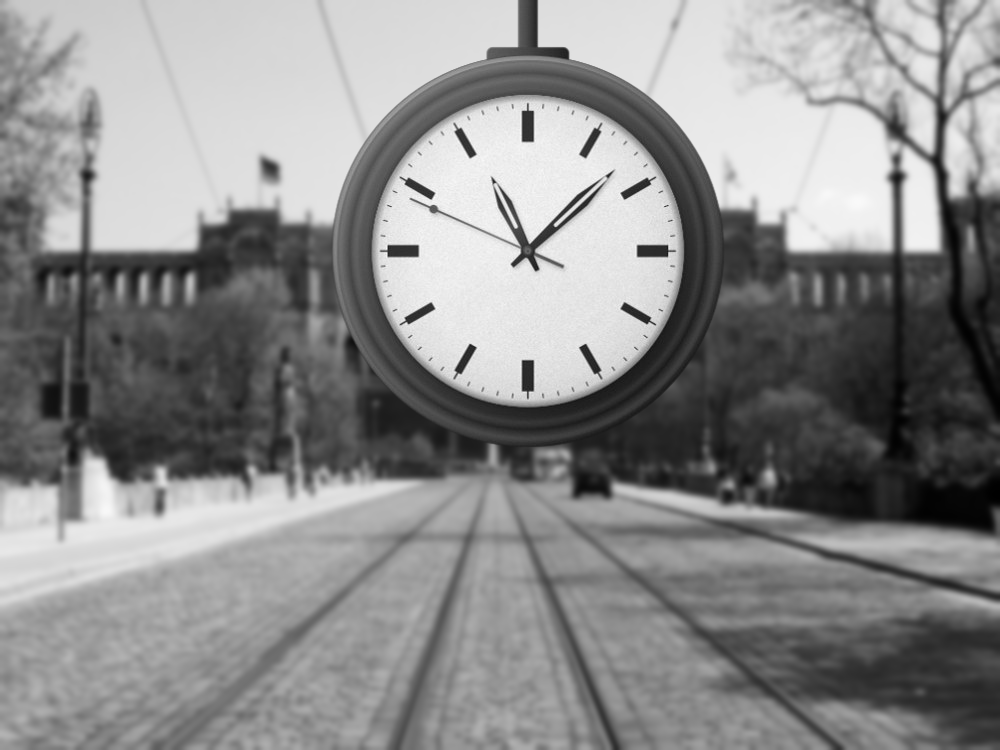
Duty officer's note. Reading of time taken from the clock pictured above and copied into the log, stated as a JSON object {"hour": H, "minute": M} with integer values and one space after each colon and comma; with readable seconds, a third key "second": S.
{"hour": 11, "minute": 7, "second": 49}
